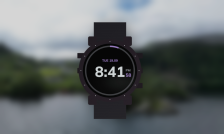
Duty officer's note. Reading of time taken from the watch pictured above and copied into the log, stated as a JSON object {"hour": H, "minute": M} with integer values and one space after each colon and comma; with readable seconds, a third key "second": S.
{"hour": 8, "minute": 41}
